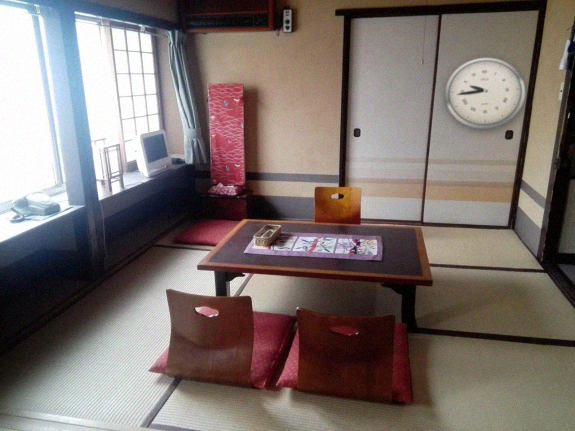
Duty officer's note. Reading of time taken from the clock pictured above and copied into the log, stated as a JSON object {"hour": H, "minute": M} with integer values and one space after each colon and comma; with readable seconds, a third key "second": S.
{"hour": 9, "minute": 44}
